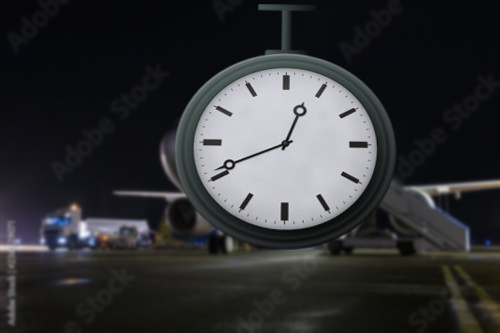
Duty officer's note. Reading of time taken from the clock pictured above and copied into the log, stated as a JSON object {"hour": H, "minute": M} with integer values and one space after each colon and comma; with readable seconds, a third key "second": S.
{"hour": 12, "minute": 41}
